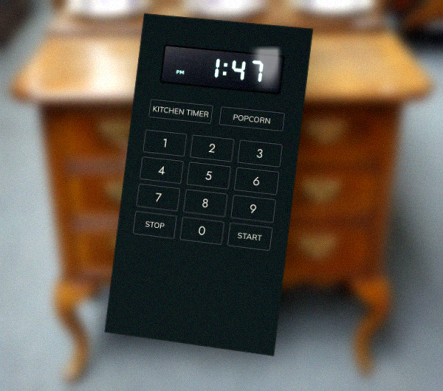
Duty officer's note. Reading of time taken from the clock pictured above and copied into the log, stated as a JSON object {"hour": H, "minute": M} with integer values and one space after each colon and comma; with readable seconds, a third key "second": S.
{"hour": 1, "minute": 47}
